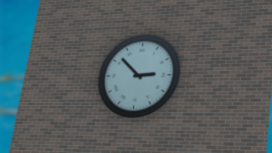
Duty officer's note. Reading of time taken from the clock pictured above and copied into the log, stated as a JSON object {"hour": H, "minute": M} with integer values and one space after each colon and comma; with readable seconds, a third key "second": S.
{"hour": 2, "minute": 52}
